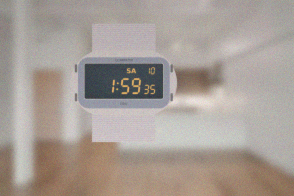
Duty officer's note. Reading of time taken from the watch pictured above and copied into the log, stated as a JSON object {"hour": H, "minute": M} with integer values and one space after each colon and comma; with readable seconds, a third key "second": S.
{"hour": 1, "minute": 59, "second": 35}
